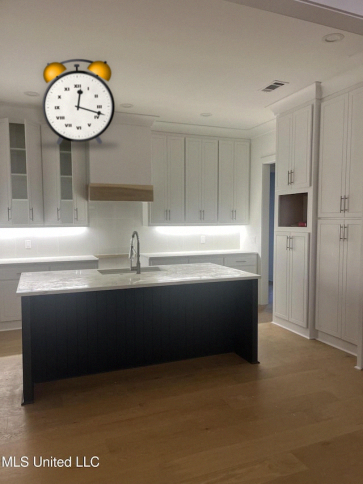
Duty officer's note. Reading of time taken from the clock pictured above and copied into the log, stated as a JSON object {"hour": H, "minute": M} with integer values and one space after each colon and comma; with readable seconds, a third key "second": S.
{"hour": 12, "minute": 18}
